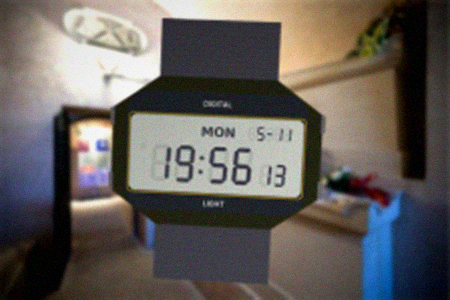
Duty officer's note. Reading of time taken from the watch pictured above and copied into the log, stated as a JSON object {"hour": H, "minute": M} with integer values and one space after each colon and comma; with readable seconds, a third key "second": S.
{"hour": 19, "minute": 56, "second": 13}
